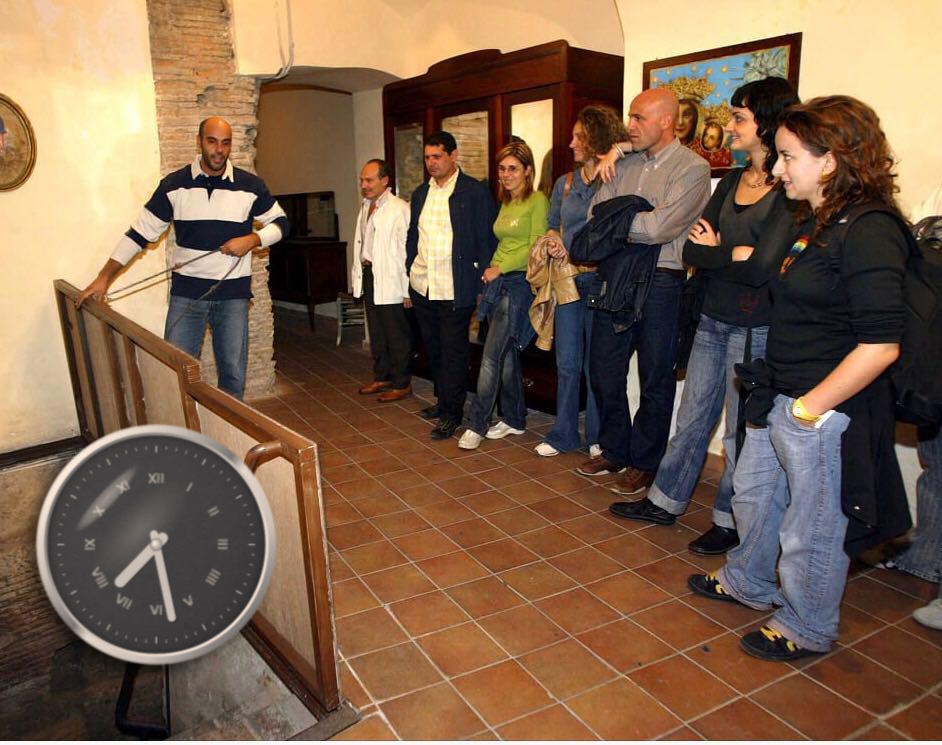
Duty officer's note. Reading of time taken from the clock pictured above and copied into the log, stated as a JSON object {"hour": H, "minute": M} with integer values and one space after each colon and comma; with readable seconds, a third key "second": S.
{"hour": 7, "minute": 28}
